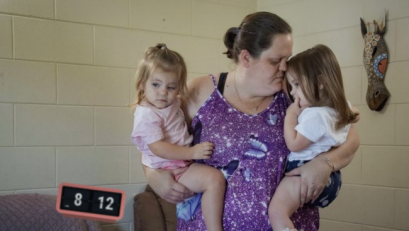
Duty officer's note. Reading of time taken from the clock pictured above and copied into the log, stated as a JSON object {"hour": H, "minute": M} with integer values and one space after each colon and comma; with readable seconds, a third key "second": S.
{"hour": 8, "minute": 12}
